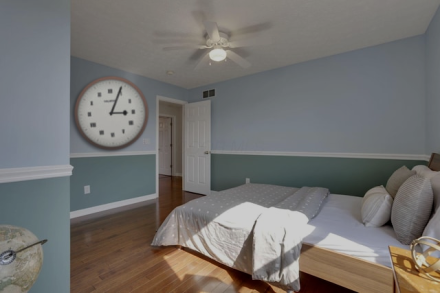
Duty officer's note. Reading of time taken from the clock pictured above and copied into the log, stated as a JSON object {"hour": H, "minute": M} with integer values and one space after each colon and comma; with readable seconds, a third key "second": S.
{"hour": 3, "minute": 4}
